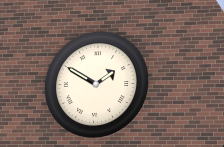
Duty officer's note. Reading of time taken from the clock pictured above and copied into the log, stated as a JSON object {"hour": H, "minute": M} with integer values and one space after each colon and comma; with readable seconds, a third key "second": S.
{"hour": 1, "minute": 50}
